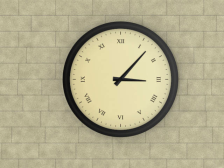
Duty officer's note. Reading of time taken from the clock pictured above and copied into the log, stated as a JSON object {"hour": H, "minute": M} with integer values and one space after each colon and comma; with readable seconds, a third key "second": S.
{"hour": 3, "minute": 7}
